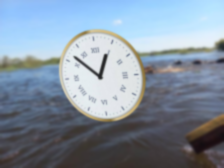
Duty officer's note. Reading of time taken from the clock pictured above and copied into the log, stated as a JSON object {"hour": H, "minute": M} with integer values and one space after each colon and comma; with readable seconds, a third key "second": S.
{"hour": 12, "minute": 52}
